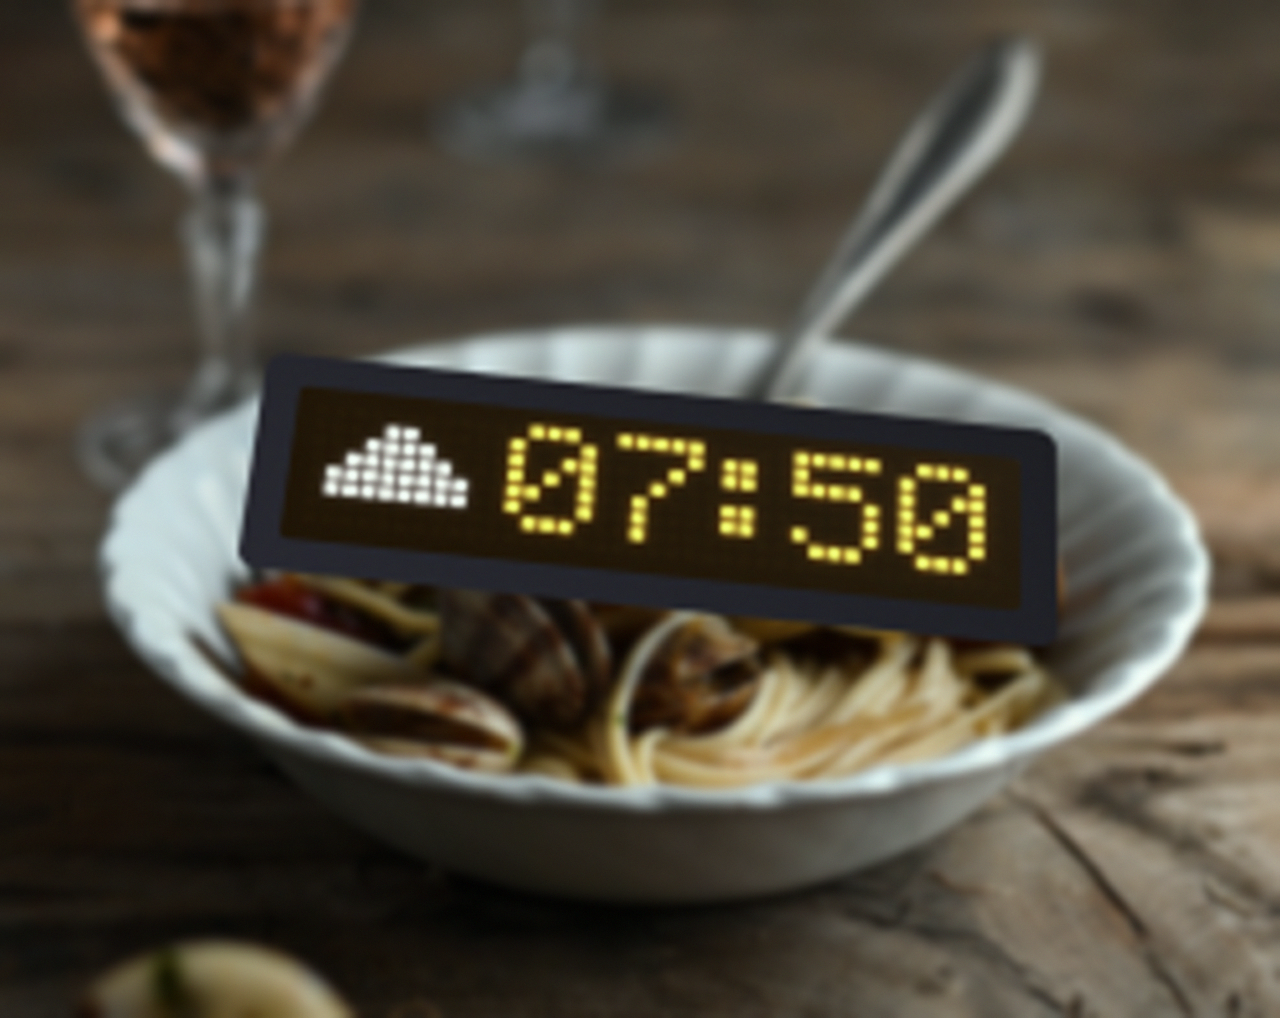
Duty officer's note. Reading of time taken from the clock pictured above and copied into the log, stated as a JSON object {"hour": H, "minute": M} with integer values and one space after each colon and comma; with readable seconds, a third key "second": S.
{"hour": 7, "minute": 50}
